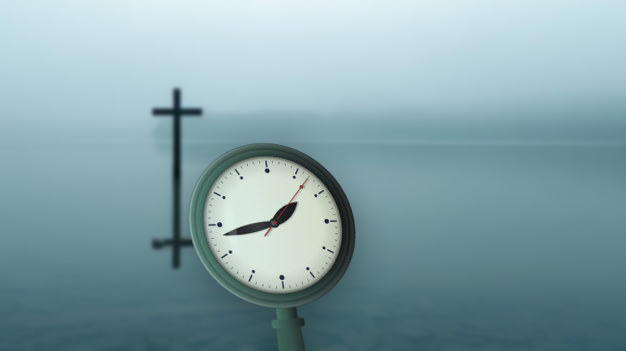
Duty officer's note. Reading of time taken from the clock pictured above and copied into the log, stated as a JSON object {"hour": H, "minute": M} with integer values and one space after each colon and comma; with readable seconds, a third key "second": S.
{"hour": 1, "minute": 43, "second": 7}
